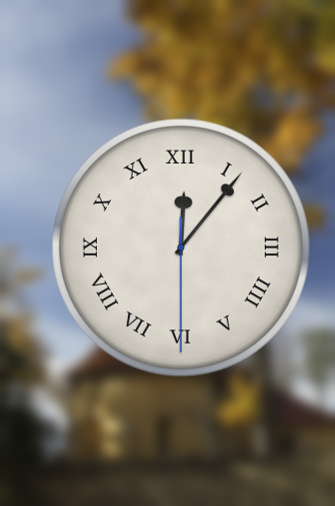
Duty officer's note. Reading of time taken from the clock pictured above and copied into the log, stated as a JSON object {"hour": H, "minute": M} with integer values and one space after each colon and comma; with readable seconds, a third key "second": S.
{"hour": 12, "minute": 6, "second": 30}
